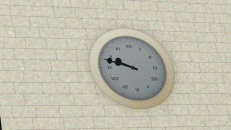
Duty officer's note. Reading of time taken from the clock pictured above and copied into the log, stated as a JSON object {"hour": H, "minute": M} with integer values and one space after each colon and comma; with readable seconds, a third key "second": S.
{"hour": 9, "minute": 48}
